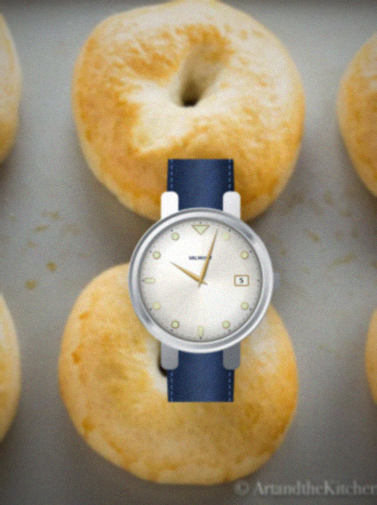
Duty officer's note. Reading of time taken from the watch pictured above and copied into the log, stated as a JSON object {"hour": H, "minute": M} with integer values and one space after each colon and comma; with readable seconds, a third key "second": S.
{"hour": 10, "minute": 3}
